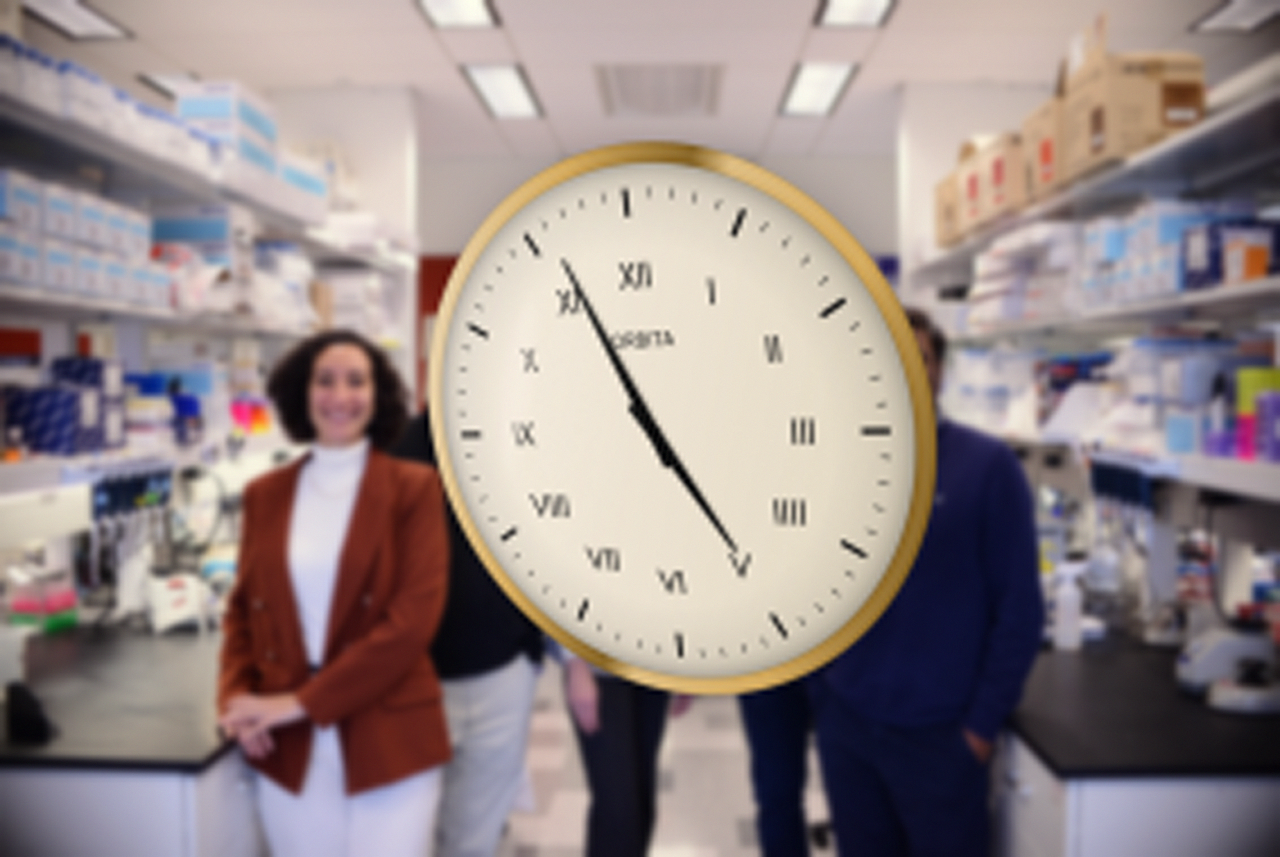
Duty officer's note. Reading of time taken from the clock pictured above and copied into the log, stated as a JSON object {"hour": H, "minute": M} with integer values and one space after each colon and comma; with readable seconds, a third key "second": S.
{"hour": 4, "minute": 56}
